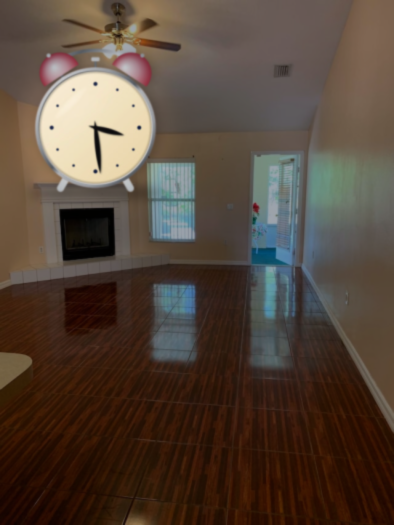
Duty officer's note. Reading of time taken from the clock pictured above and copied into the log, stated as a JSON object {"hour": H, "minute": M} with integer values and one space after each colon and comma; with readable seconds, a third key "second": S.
{"hour": 3, "minute": 29}
